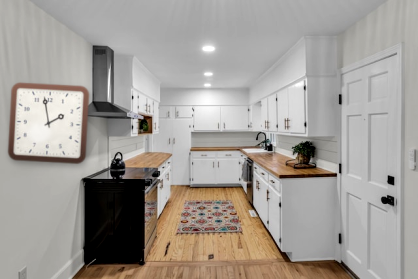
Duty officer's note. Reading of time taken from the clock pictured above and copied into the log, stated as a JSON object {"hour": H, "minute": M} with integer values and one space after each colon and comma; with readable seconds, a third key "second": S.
{"hour": 1, "minute": 58}
